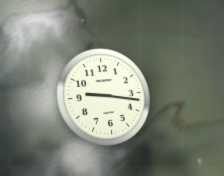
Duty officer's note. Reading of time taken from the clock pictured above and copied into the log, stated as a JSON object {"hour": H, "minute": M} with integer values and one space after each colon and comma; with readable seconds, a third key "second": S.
{"hour": 9, "minute": 17}
